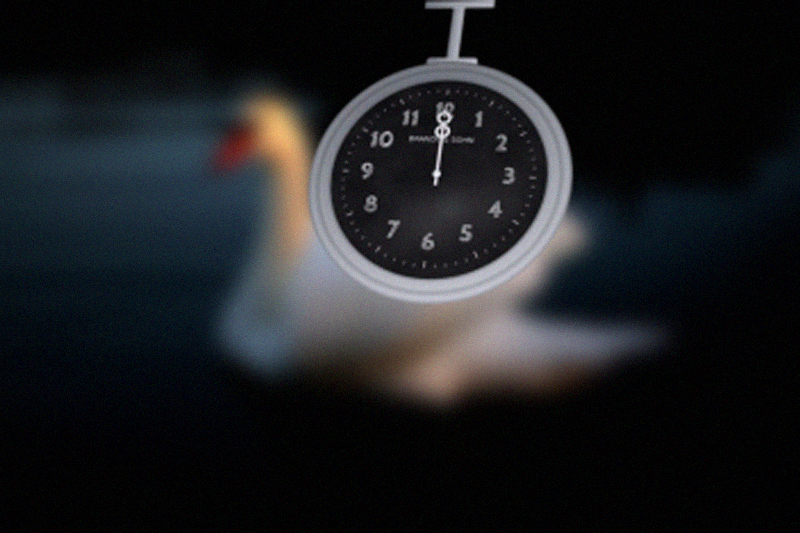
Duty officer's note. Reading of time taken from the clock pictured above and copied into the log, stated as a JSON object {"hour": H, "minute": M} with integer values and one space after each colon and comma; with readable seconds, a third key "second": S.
{"hour": 12, "minute": 0}
